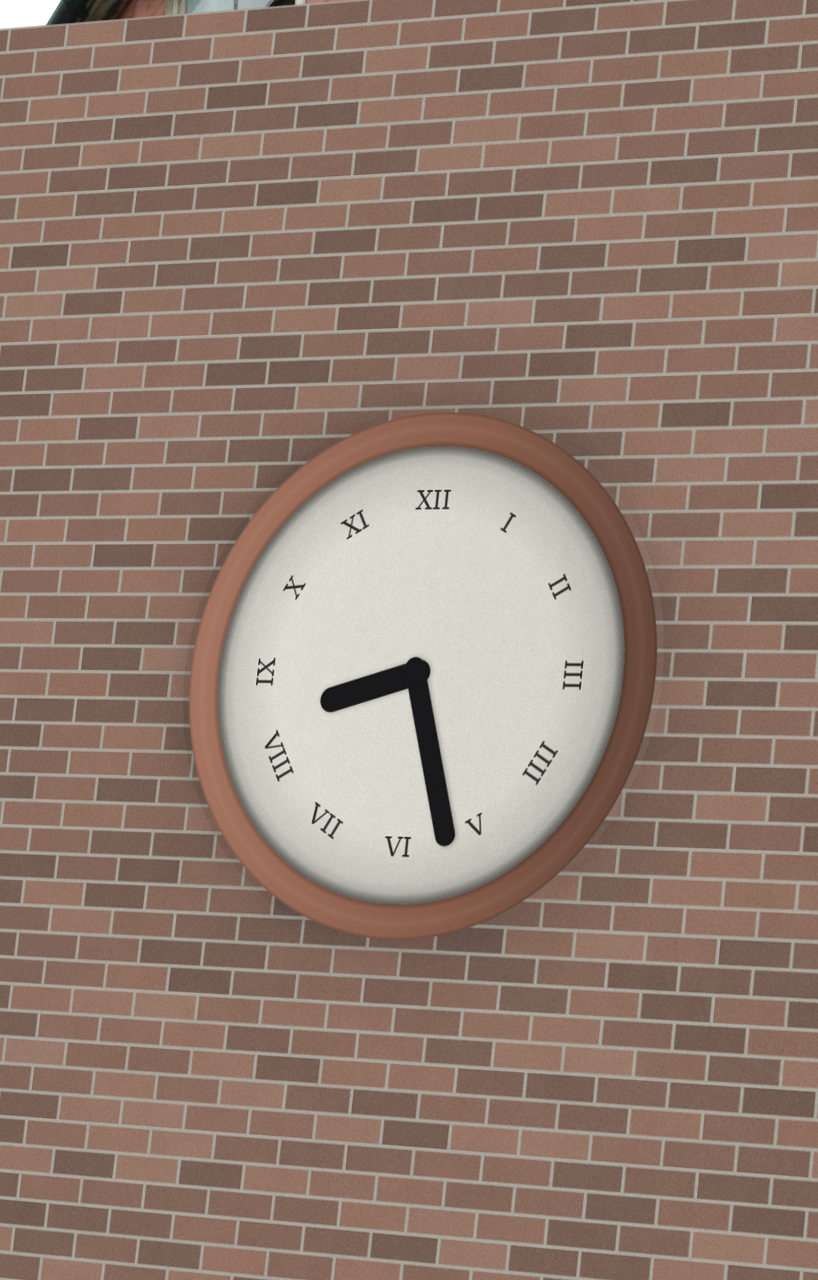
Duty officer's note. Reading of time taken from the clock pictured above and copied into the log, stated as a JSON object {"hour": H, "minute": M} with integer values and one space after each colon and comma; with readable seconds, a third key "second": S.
{"hour": 8, "minute": 27}
